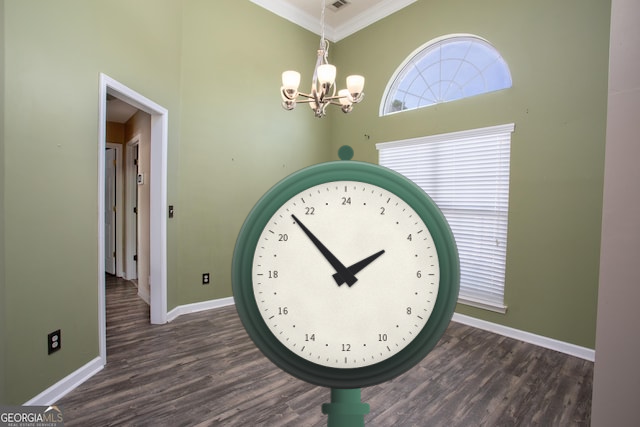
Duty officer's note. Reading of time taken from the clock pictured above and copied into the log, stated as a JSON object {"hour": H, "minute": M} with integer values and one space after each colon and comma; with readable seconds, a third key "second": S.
{"hour": 3, "minute": 53}
